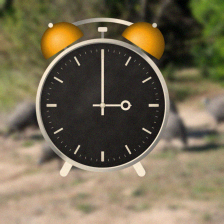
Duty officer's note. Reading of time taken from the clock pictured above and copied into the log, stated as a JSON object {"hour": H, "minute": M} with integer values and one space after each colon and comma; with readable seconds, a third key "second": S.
{"hour": 3, "minute": 0}
